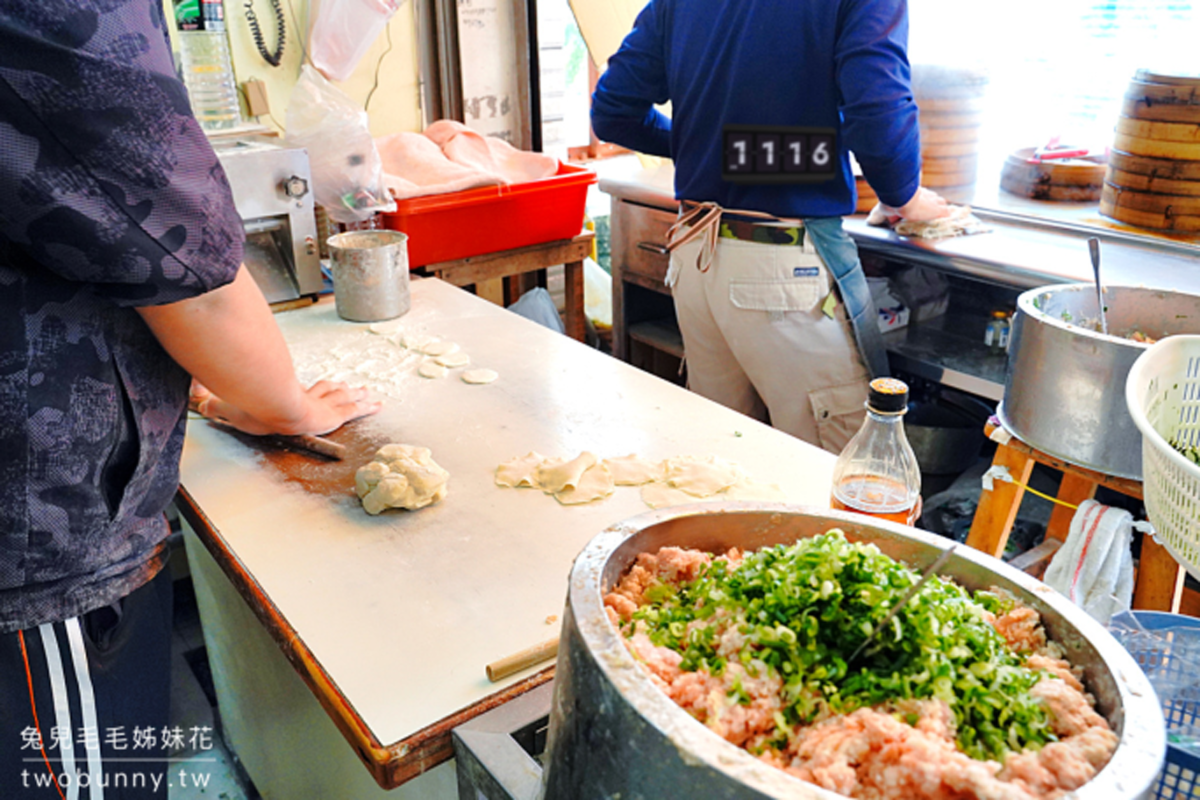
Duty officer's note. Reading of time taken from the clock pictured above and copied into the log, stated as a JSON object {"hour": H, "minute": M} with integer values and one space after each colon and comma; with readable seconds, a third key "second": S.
{"hour": 11, "minute": 16}
